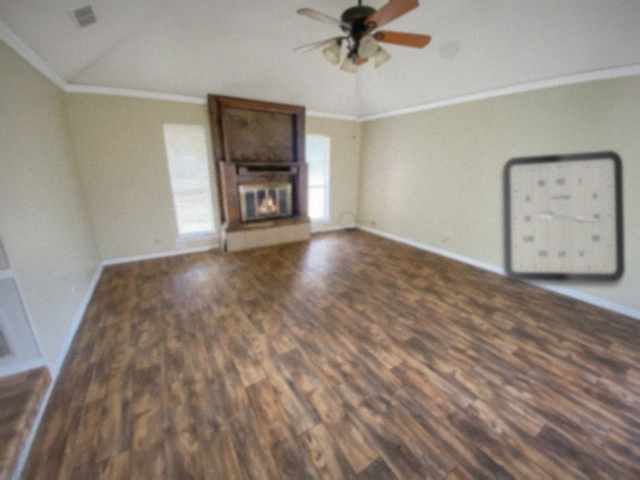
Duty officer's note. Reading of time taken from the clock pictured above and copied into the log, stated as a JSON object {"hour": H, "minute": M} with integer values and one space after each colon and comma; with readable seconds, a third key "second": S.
{"hour": 9, "minute": 16}
